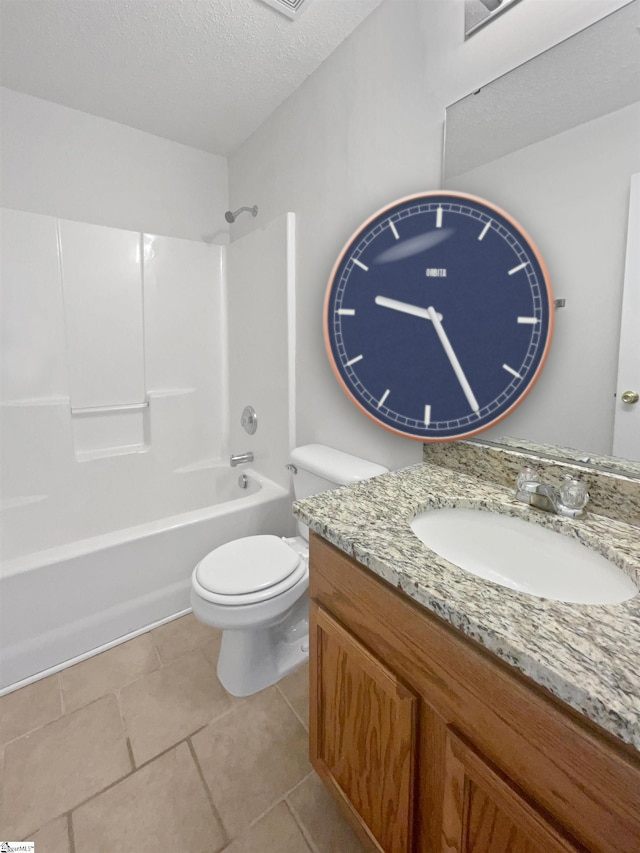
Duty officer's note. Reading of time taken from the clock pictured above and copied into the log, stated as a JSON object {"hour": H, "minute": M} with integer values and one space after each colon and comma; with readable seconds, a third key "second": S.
{"hour": 9, "minute": 25}
